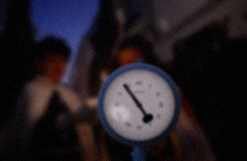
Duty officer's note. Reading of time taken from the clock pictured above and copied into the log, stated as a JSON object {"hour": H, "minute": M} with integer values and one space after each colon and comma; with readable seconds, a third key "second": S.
{"hour": 4, "minute": 54}
